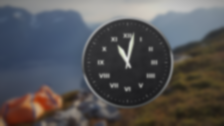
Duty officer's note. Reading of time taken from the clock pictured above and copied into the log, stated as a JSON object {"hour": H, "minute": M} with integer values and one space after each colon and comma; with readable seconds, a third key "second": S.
{"hour": 11, "minute": 2}
